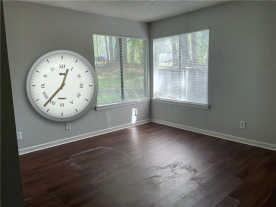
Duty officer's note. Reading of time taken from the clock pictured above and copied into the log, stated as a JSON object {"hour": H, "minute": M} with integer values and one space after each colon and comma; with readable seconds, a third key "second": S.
{"hour": 12, "minute": 37}
